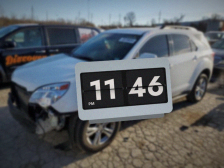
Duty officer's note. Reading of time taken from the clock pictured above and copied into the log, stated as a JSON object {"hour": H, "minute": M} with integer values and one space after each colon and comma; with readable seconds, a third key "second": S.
{"hour": 11, "minute": 46}
